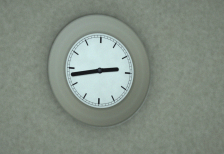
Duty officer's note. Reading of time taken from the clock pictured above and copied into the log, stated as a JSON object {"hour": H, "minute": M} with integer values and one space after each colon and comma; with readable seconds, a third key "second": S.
{"hour": 2, "minute": 43}
